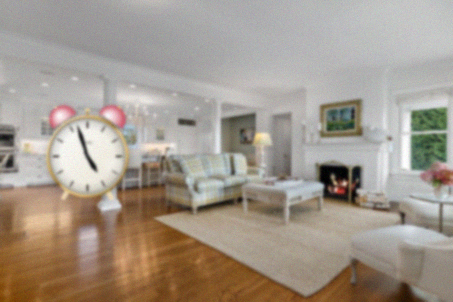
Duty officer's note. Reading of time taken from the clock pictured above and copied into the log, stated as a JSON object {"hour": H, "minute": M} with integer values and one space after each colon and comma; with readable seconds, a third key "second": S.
{"hour": 4, "minute": 57}
